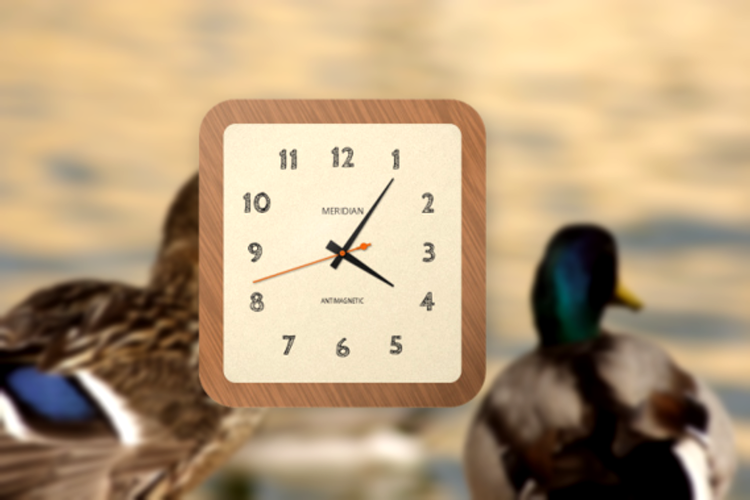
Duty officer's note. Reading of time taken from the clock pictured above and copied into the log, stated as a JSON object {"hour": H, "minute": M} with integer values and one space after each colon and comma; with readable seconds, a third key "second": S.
{"hour": 4, "minute": 5, "second": 42}
